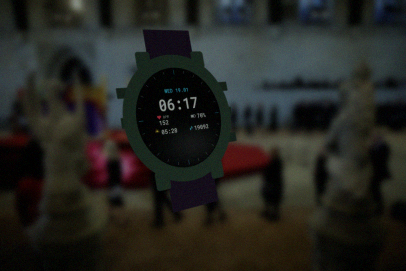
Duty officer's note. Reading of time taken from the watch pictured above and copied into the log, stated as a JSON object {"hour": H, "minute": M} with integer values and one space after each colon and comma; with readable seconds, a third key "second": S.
{"hour": 6, "minute": 17}
